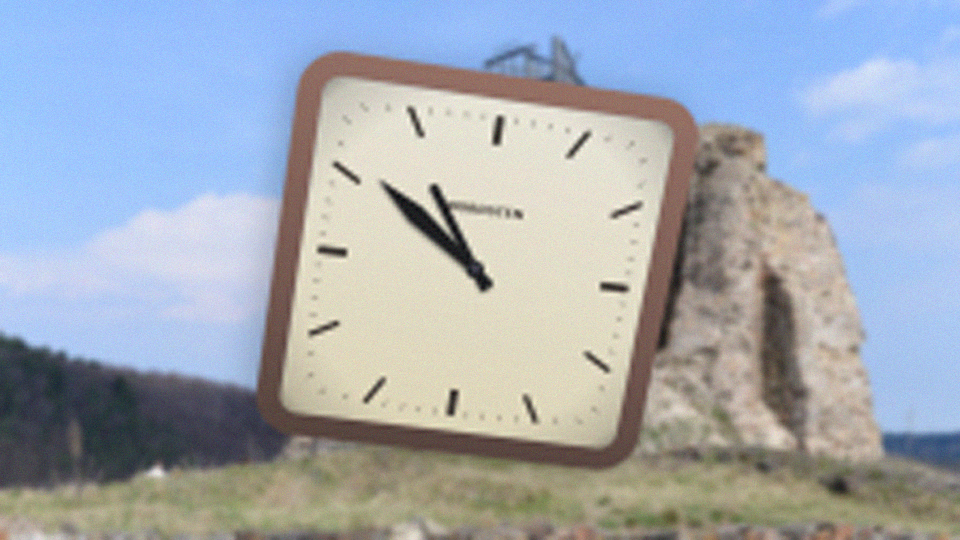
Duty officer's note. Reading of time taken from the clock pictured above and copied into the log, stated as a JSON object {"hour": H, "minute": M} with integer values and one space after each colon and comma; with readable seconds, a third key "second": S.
{"hour": 10, "minute": 51}
